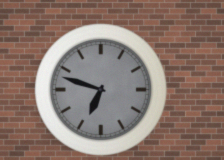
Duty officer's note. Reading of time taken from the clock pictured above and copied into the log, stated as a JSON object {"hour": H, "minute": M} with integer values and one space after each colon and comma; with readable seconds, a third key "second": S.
{"hour": 6, "minute": 48}
